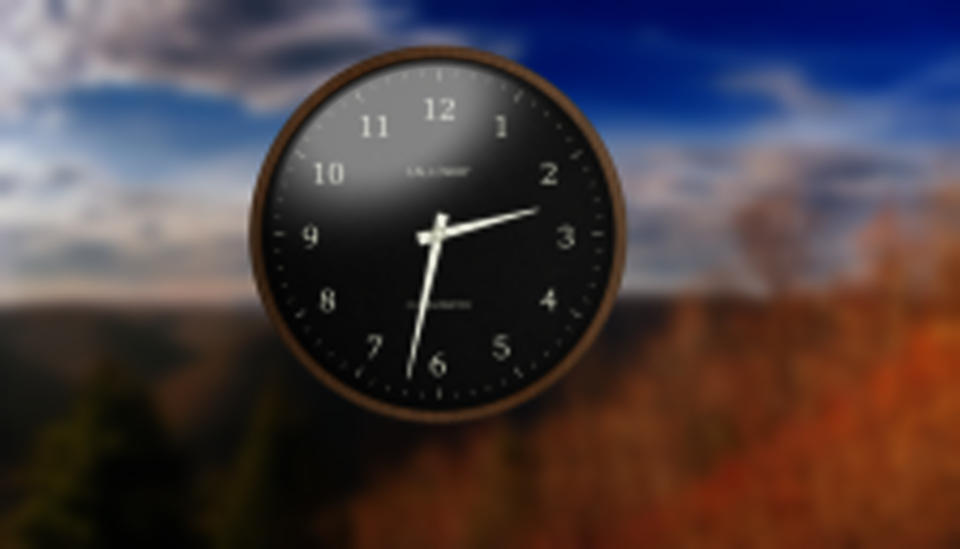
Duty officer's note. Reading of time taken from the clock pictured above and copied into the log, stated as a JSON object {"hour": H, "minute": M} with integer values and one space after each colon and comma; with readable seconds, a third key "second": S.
{"hour": 2, "minute": 32}
